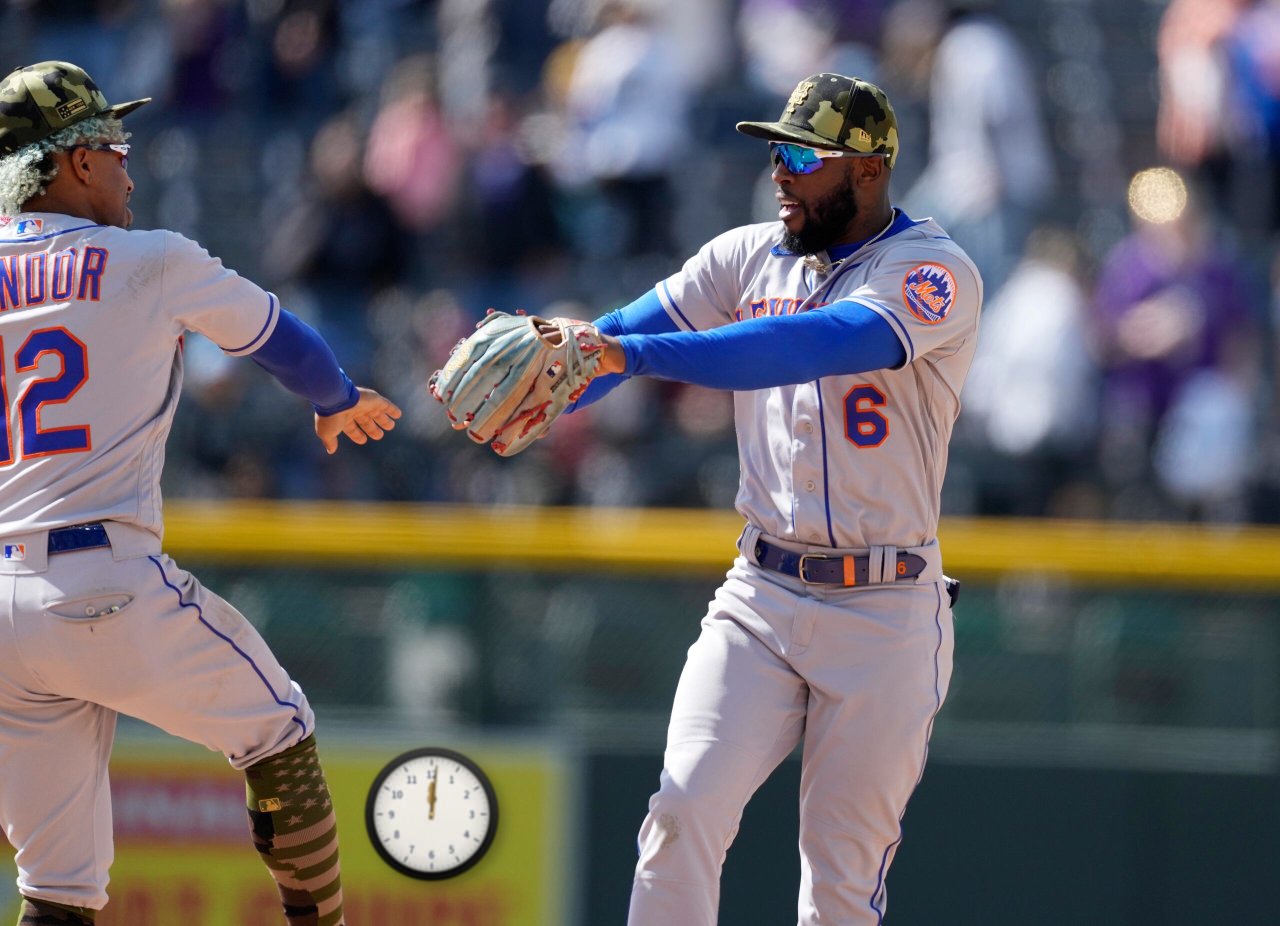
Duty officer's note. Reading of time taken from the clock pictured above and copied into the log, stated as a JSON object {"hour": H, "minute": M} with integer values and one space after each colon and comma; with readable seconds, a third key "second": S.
{"hour": 12, "minute": 1}
